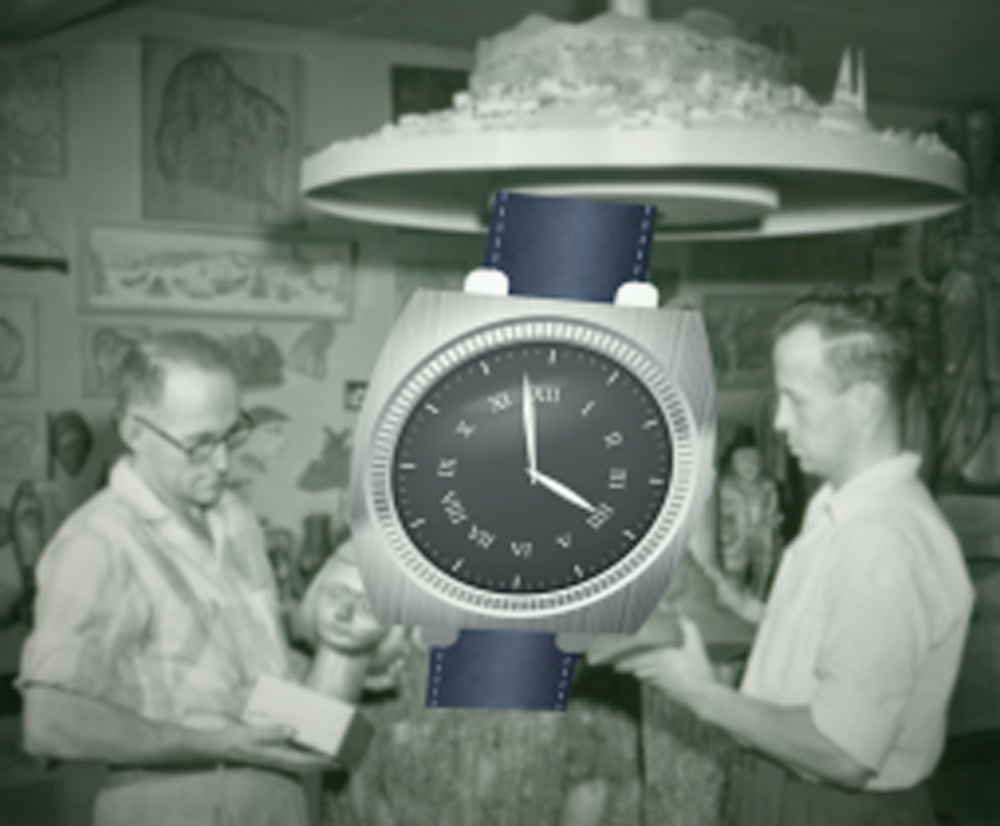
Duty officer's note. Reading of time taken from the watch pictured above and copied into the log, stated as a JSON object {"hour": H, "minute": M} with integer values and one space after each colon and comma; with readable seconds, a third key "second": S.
{"hour": 3, "minute": 58}
